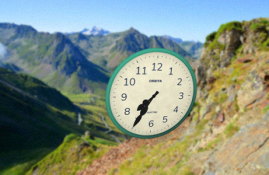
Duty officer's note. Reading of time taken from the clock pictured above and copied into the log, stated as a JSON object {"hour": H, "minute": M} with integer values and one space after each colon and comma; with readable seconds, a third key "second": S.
{"hour": 7, "minute": 35}
